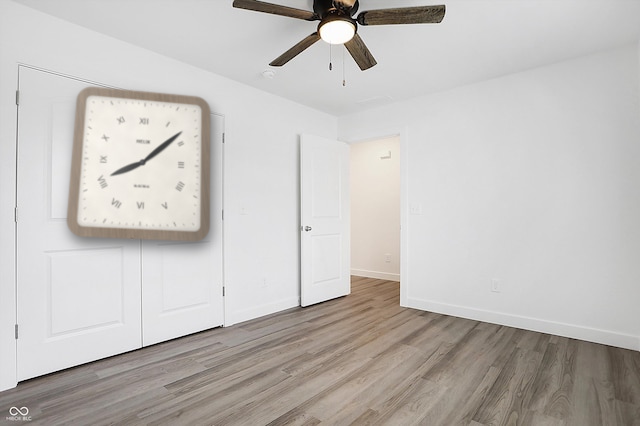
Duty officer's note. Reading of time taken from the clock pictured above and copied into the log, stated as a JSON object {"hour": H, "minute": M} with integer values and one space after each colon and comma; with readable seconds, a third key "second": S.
{"hour": 8, "minute": 8}
